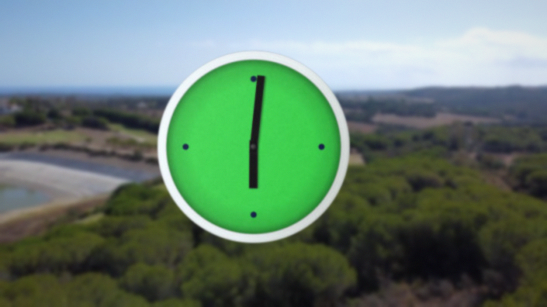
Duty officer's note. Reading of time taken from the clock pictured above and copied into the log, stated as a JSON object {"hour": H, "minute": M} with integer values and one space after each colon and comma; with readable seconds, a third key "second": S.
{"hour": 6, "minute": 1}
